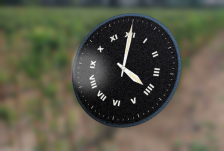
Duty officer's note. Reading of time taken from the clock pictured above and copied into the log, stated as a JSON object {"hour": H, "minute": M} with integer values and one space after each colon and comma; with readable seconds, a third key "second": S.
{"hour": 4, "minute": 0}
